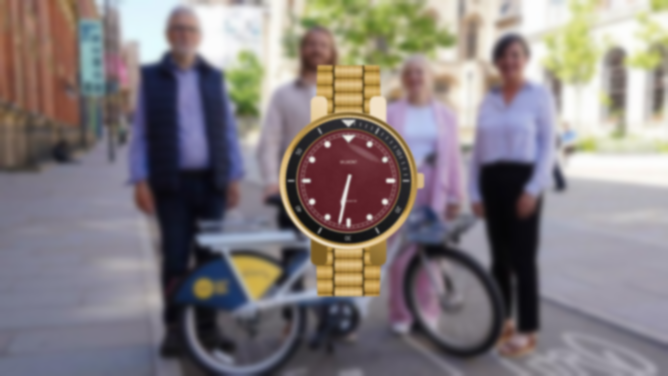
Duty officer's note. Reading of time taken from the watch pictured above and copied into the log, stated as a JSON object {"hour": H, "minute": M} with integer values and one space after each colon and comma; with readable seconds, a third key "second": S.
{"hour": 6, "minute": 32}
